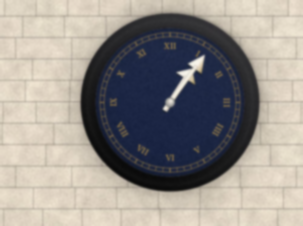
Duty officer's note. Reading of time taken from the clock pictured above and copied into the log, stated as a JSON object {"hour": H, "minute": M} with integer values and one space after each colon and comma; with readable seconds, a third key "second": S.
{"hour": 1, "minute": 6}
